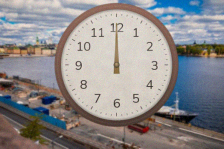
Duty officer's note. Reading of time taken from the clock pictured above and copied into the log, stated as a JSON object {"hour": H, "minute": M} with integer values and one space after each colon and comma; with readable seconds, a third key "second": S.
{"hour": 12, "minute": 0}
